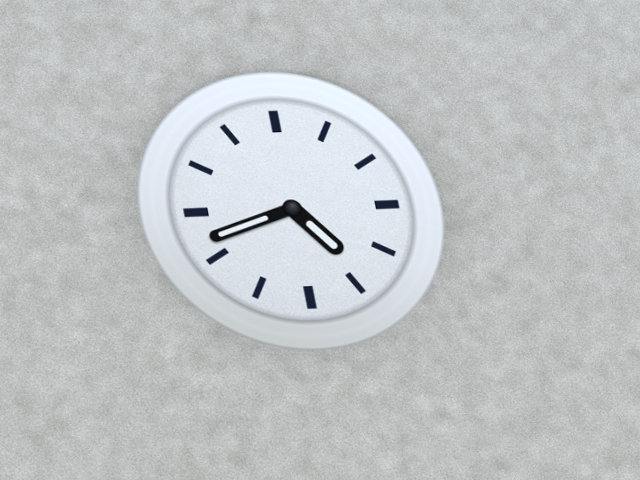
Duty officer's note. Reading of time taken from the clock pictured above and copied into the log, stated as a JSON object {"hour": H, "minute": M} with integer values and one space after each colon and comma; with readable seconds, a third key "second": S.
{"hour": 4, "minute": 42}
